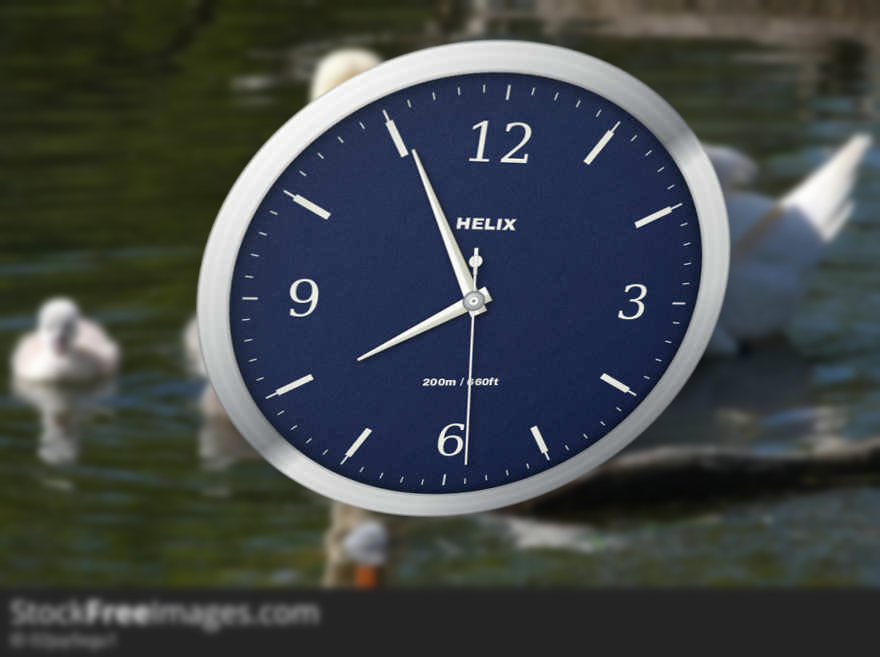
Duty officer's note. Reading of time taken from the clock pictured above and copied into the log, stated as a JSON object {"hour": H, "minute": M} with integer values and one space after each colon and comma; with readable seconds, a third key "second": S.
{"hour": 7, "minute": 55, "second": 29}
